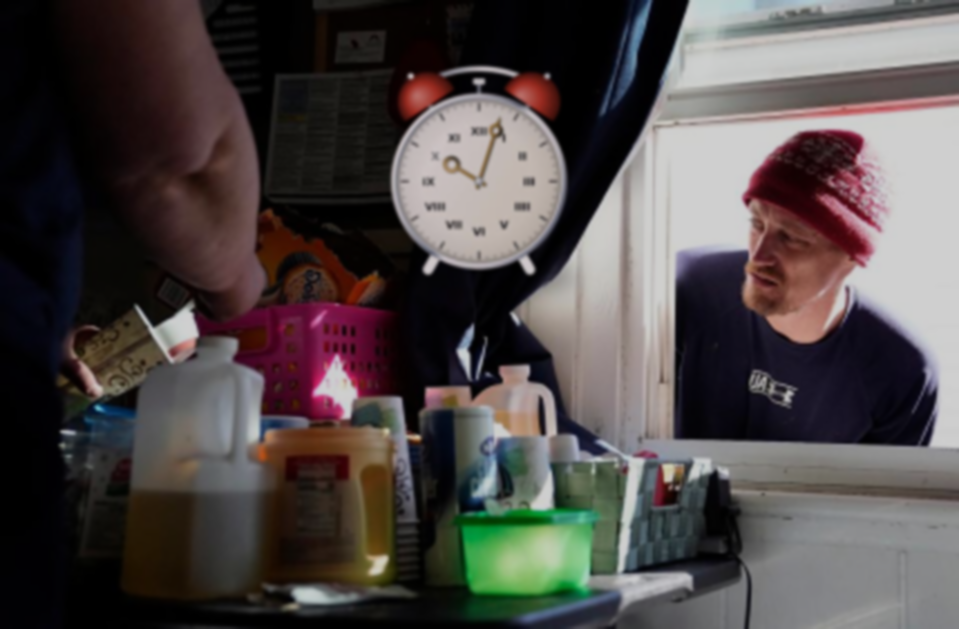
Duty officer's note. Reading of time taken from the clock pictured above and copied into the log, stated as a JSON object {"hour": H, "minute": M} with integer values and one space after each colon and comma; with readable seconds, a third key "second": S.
{"hour": 10, "minute": 3}
